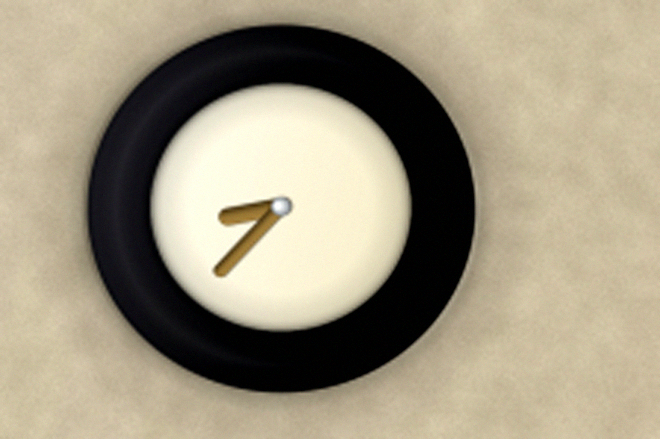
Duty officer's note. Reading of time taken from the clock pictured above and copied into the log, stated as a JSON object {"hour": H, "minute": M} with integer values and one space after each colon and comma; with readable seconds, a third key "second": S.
{"hour": 8, "minute": 37}
